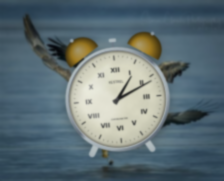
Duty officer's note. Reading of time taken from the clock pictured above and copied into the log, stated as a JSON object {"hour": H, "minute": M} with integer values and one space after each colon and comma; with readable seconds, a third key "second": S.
{"hour": 1, "minute": 11}
